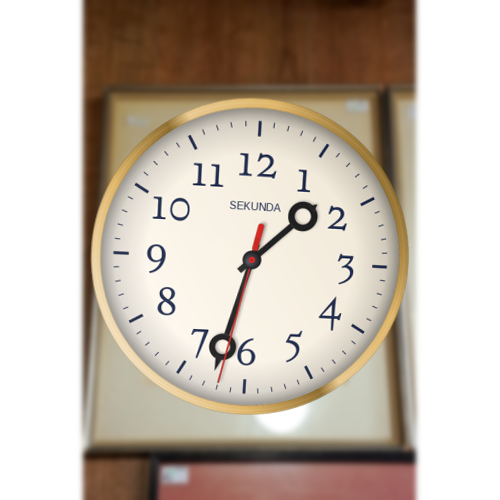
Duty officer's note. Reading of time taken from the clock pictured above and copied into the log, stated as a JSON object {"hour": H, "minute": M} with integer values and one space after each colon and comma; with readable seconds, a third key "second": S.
{"hour": 1, "minute": 32, "second": 32}
